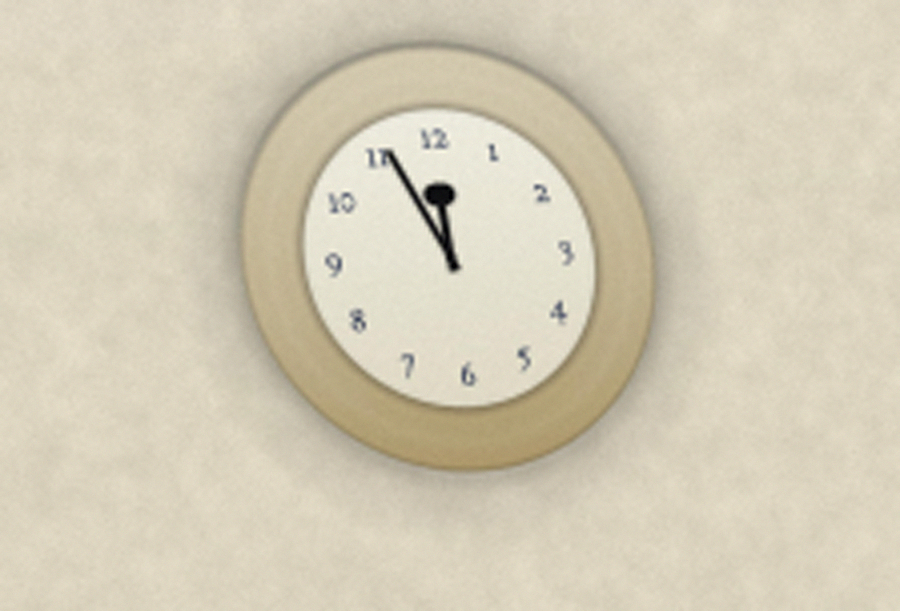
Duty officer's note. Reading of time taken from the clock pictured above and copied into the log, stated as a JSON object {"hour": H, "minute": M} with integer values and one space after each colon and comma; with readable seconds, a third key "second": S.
{"hour": 11, "minute": 56}
